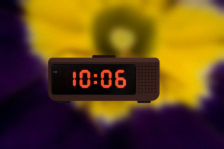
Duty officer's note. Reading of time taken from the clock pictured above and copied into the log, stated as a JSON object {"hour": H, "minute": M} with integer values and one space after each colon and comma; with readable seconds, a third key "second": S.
{"hour": 10, "minute": 6}
